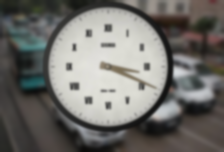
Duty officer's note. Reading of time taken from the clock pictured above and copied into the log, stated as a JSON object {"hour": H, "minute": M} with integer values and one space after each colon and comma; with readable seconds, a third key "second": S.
{"hour": 3, "minute": 19}
